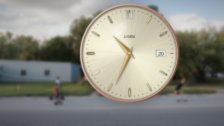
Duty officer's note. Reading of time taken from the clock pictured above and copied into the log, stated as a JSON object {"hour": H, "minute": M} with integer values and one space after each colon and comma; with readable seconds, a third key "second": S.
{"hour": 10, "minute": 34}
